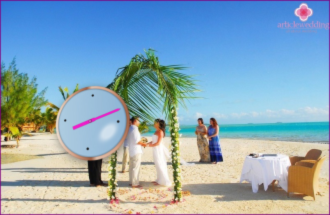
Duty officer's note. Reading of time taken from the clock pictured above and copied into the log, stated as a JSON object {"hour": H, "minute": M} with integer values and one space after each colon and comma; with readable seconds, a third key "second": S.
{"hour": 8, "minute": 11}
